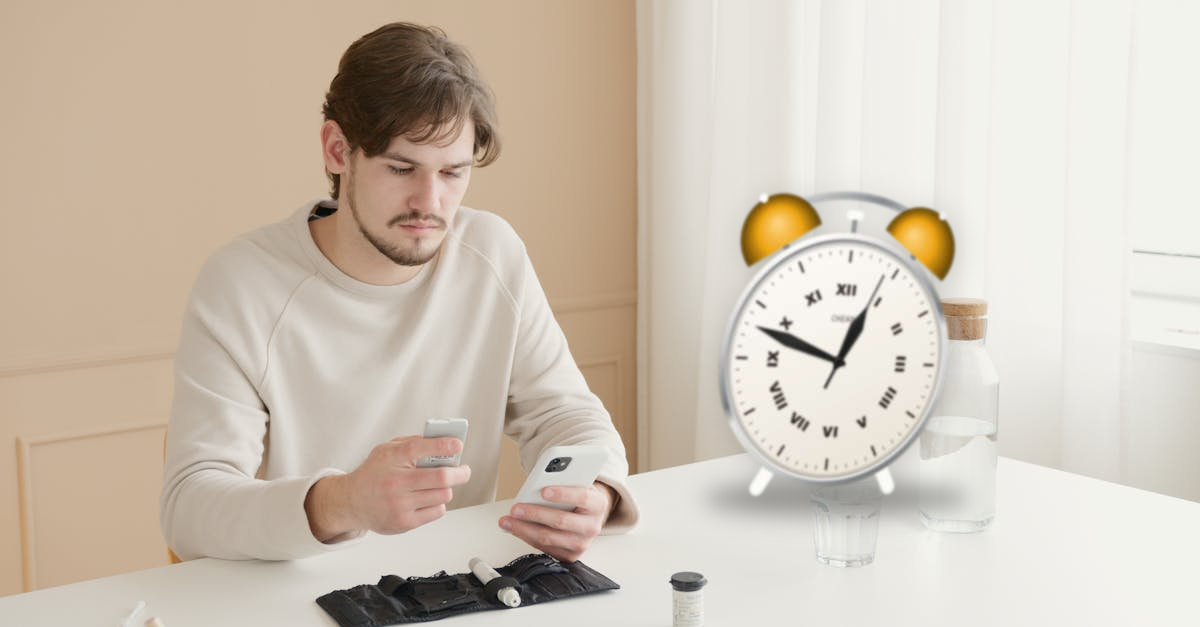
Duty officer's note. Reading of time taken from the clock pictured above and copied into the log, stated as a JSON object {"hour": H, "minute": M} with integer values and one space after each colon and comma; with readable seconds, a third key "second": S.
{"hour": 12, "minute": 48, "second": 4}
